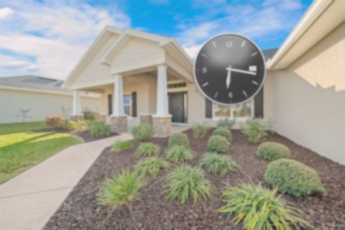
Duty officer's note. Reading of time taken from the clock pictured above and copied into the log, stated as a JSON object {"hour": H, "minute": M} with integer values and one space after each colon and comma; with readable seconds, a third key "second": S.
{"hour": 6, "minute": 17}
